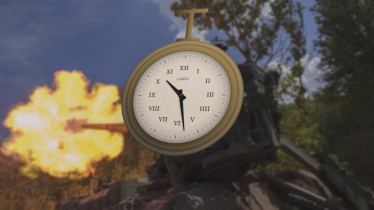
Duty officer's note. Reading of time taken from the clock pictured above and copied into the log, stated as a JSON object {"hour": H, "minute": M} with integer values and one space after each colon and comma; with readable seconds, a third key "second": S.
{"hour": 10, "minute": 28}
